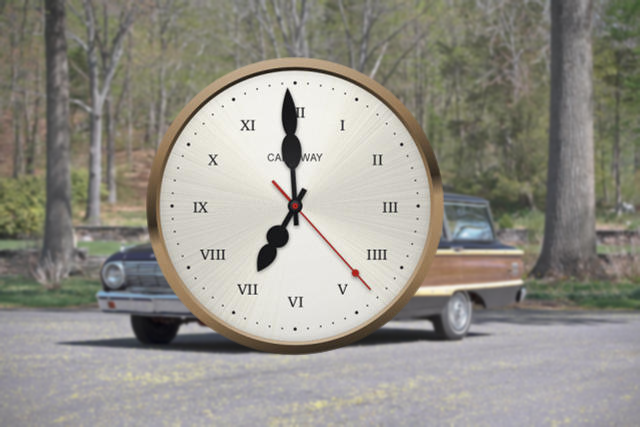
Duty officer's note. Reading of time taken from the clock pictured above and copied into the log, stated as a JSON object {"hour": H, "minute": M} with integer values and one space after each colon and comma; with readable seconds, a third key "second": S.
{"hour": 6, "minute": 59, "second": 23}
